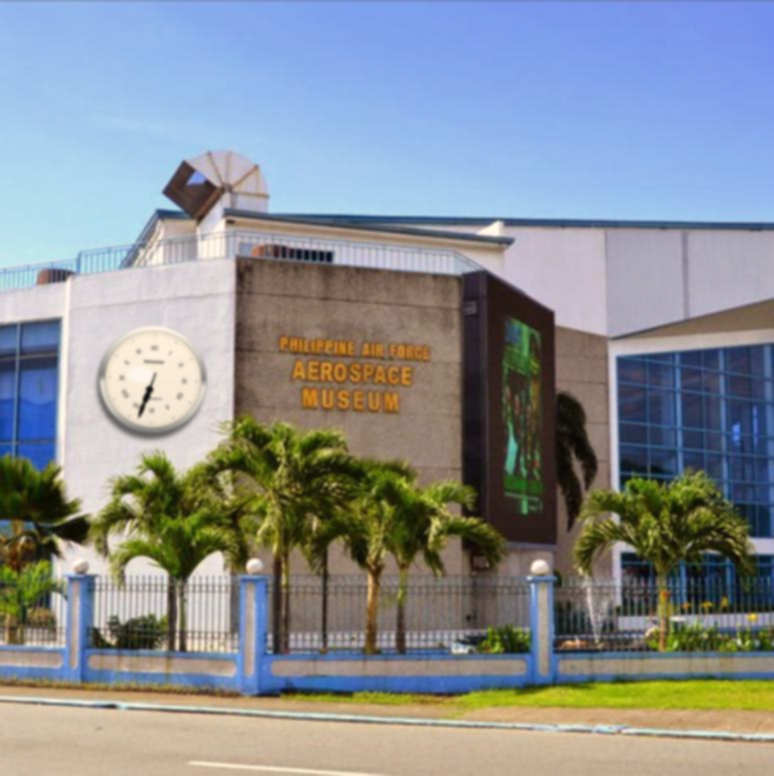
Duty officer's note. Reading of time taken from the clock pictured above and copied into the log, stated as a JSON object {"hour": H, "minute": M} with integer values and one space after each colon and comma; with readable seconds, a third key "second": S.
{"hour": 6, "minute": 33}
